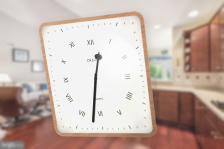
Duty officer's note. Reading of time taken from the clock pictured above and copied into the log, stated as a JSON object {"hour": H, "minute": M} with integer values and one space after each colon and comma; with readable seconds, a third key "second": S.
{"hour": 12, "minute": 32}
